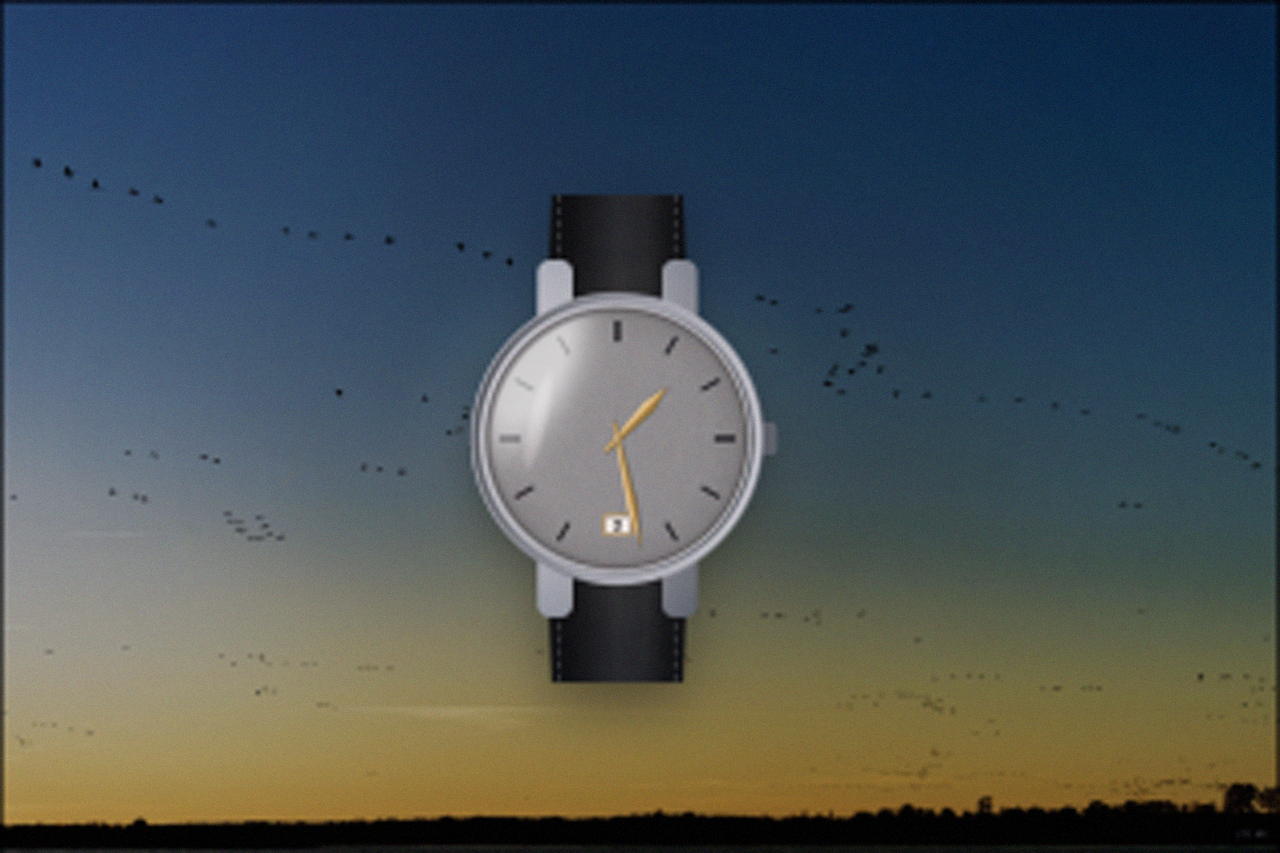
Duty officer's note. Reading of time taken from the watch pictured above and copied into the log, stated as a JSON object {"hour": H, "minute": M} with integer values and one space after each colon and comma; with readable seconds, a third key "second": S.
{"hour": 1, "minute": 28}
